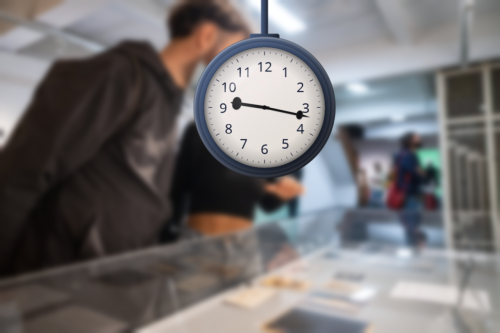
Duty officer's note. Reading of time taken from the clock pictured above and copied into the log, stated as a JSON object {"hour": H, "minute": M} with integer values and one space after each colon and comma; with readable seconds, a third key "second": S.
{"hour": 9, "minute": 17}
